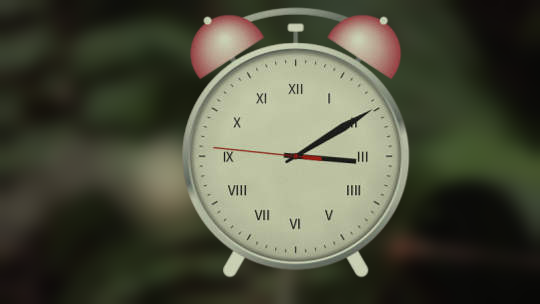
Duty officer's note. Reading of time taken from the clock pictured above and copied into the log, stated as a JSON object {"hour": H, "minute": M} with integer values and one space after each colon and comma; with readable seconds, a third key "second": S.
{"hour": 3, "minute": 9, "second": 46}
